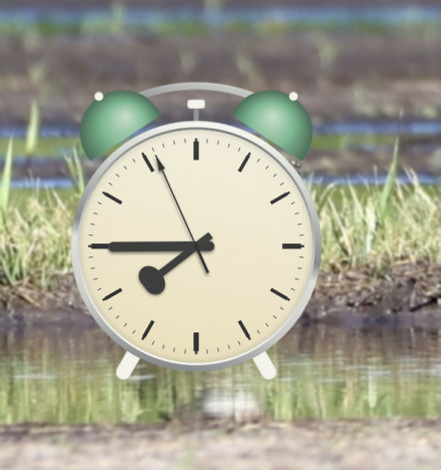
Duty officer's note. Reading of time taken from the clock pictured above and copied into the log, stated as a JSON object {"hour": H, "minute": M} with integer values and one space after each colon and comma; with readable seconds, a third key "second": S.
{"hour": 7, "minute": 44, "second": 56}
